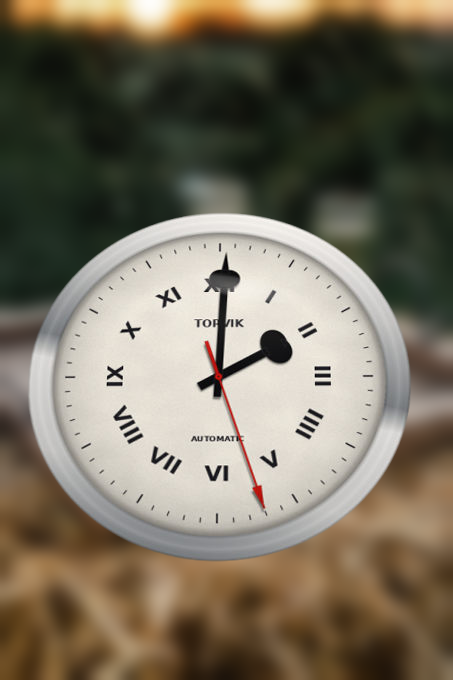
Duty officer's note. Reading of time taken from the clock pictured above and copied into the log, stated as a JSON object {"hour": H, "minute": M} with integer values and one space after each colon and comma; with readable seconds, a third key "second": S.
{"hour": 2, "minute": 0, "second": 27}
